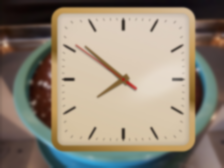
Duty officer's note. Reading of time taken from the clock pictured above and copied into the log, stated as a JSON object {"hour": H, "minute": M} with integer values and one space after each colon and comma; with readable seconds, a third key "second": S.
{"hour": 7, "minute": 51, "second": 51}
